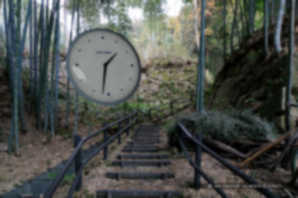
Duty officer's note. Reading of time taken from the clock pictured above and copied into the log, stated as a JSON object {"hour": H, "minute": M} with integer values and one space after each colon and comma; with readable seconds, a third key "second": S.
{"hour": 1, "minute": 32}
